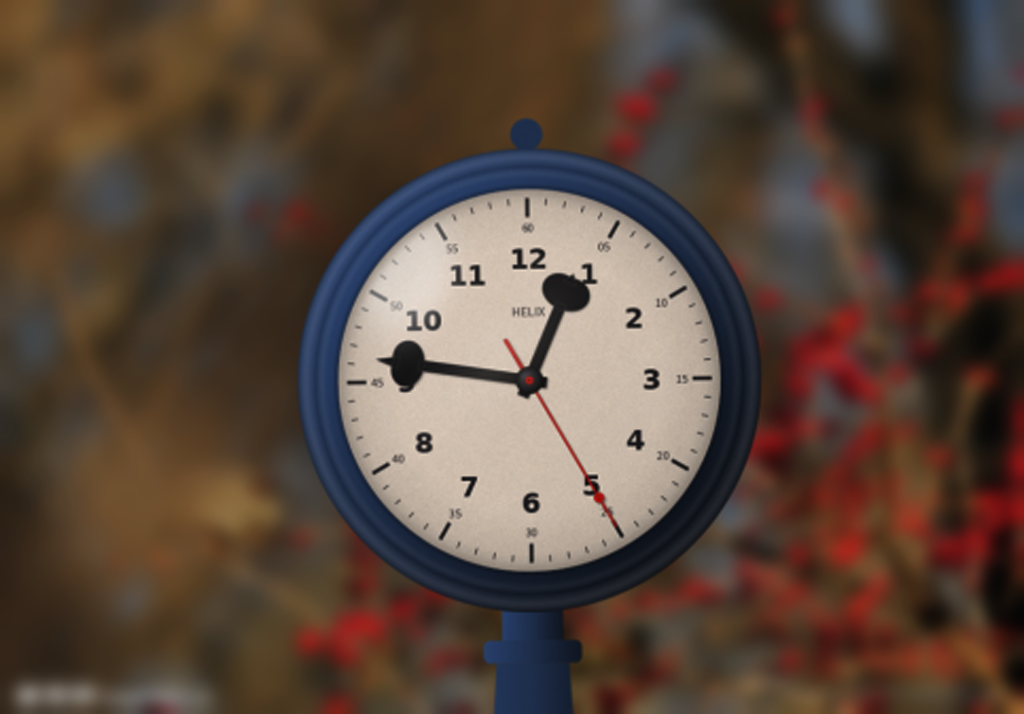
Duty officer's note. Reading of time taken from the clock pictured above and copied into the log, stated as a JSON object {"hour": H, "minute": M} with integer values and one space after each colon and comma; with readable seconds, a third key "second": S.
{"hour": 12, "minute": 46, "second": 25}
